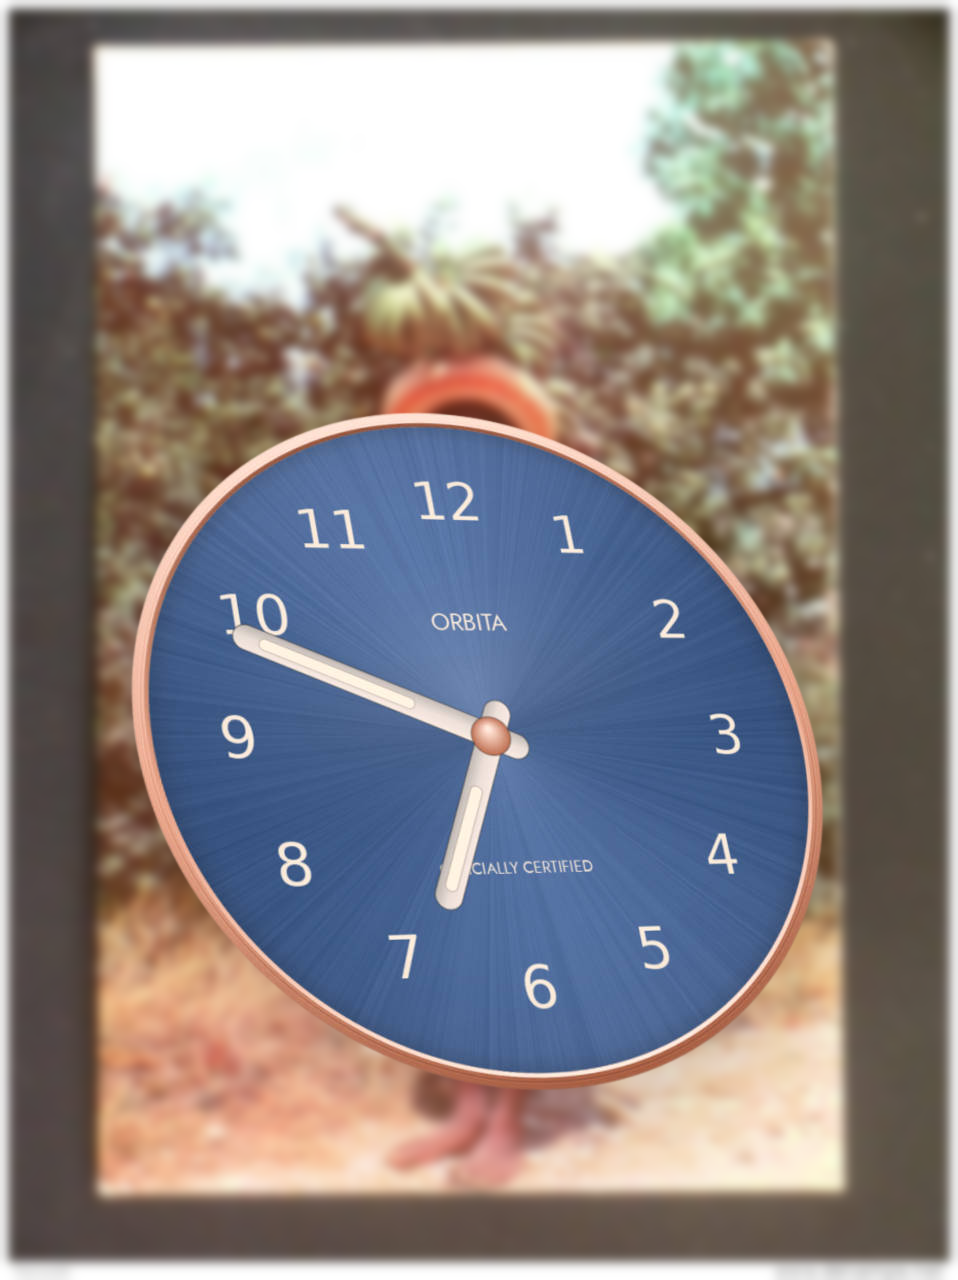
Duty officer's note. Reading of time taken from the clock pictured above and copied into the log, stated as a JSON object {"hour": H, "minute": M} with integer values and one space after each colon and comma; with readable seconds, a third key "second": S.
{"hour": 6, "minute": 49}
